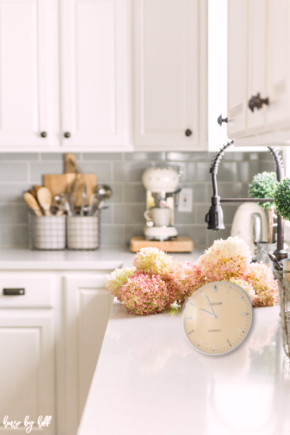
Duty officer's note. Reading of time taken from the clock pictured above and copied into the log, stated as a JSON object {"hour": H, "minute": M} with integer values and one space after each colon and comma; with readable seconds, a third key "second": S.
{"hour": 9, "minute": 56}
